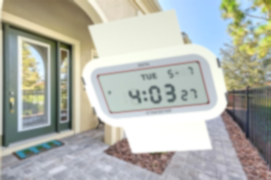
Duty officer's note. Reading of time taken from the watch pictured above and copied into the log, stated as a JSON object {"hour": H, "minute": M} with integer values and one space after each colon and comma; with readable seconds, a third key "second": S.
{"hour": 4, "minute": 3}
